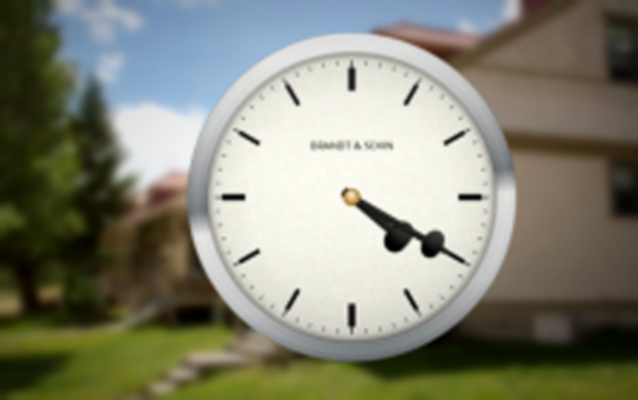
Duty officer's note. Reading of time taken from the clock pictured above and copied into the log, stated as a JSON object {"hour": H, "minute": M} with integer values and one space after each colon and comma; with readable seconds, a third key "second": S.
{"hour": 4, "minute": 20}
